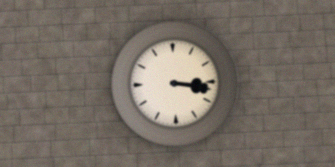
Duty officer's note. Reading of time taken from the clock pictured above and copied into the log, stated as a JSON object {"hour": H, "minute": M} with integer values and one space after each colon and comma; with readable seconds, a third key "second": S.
{"hour": 3, "minute": 17}
